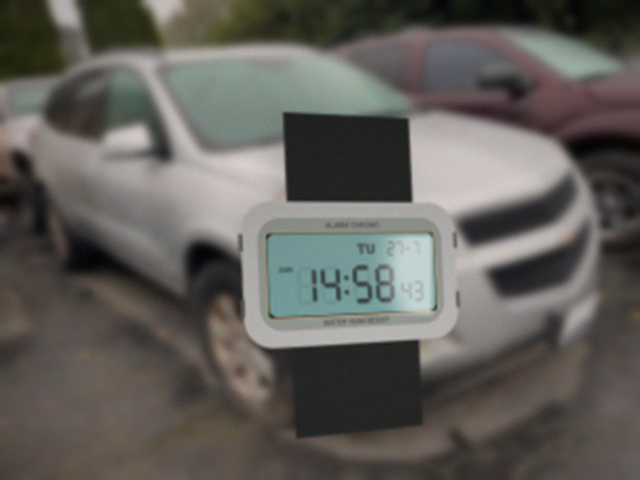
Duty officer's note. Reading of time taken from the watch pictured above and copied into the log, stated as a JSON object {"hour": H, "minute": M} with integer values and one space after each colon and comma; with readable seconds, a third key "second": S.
{"hour": 14, "minute": 58, "second": 43}
